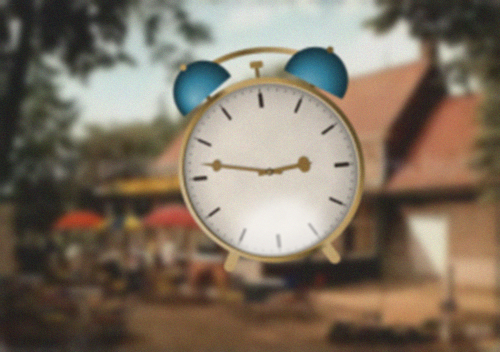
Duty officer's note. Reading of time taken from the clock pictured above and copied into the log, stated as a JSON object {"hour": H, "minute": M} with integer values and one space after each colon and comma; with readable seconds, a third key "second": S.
{"hour": 2, "minute": 47}
